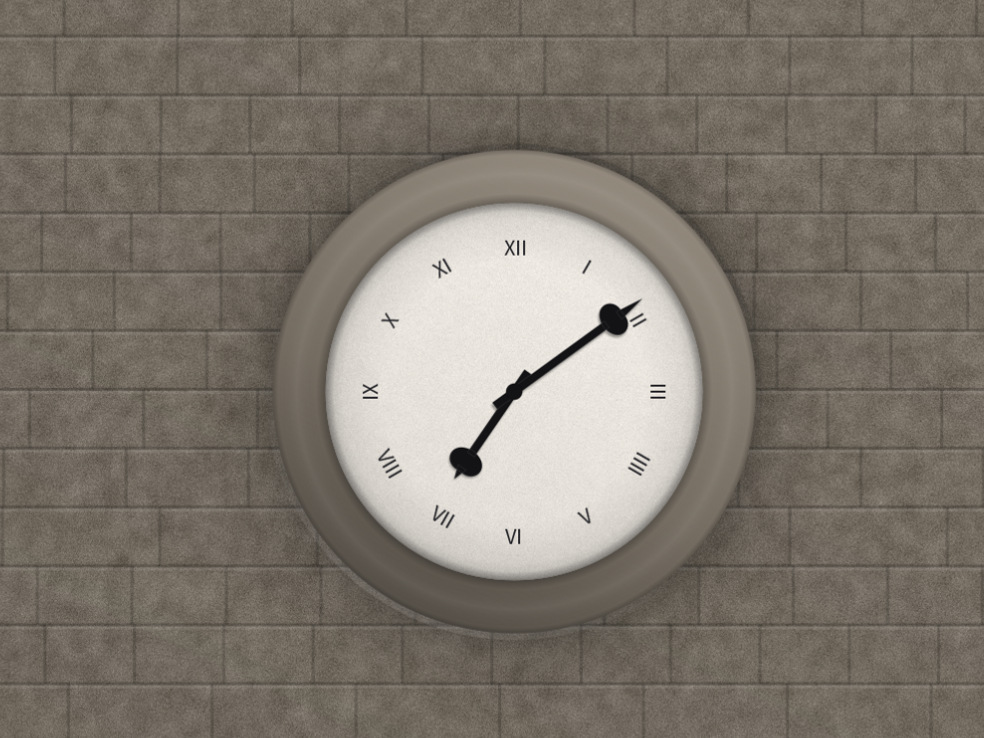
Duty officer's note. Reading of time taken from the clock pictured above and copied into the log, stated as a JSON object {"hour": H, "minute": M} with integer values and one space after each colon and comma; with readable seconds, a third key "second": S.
{"hour": 7, "minute": 9}
